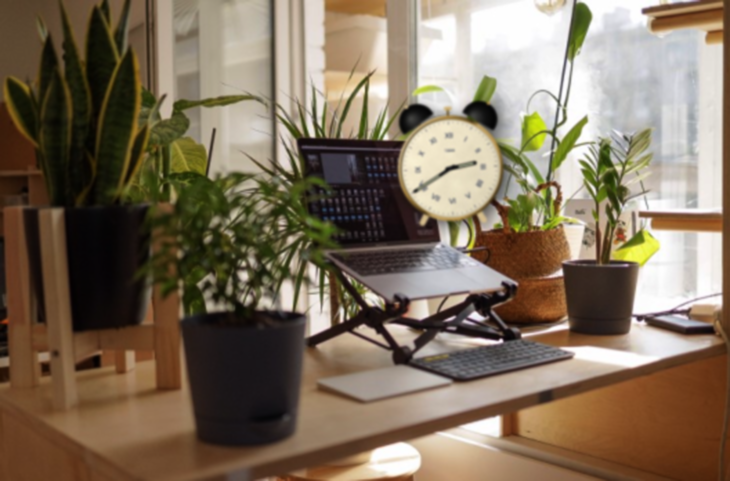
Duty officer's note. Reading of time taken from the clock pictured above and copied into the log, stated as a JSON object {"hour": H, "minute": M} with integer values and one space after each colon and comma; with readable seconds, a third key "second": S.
{"hour": 2, "minute": 40}
